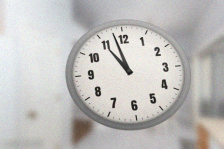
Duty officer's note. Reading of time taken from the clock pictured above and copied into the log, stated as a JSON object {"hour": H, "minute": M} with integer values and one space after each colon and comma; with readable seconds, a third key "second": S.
{"hour": 10, "minute": 58}
